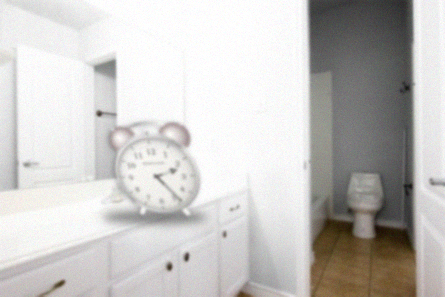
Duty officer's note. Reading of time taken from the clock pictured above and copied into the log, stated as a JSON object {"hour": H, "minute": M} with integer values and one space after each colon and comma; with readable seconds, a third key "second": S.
{"hour": 2, "minute": 24}
